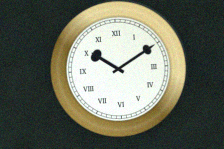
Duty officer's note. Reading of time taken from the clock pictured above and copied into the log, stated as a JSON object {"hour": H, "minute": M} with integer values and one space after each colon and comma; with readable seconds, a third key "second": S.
{"hour": 10, "minute": 10}
